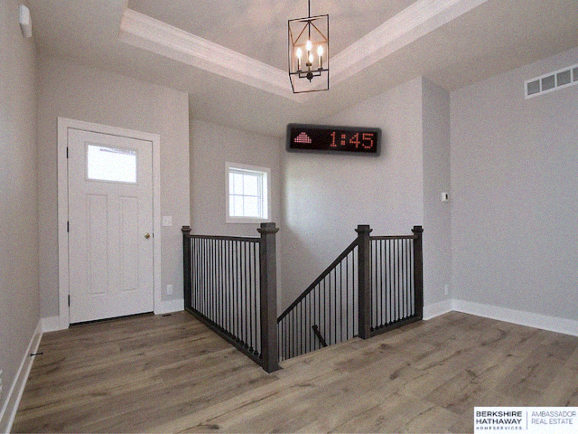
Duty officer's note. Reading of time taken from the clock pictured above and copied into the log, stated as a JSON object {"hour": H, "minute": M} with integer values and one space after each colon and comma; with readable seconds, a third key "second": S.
{"hour": 1, "minute": 45}
